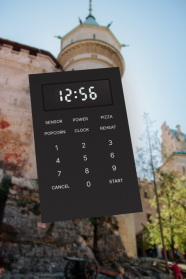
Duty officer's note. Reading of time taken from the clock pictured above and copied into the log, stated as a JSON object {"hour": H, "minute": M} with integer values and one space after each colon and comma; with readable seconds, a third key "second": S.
{"hour": 12, "minute": 56}
